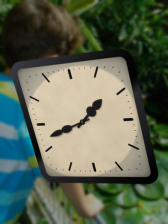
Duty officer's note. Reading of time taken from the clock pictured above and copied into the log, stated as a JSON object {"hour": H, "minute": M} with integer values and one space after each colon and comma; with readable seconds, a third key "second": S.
{"hour": 1, "minute": 42}
